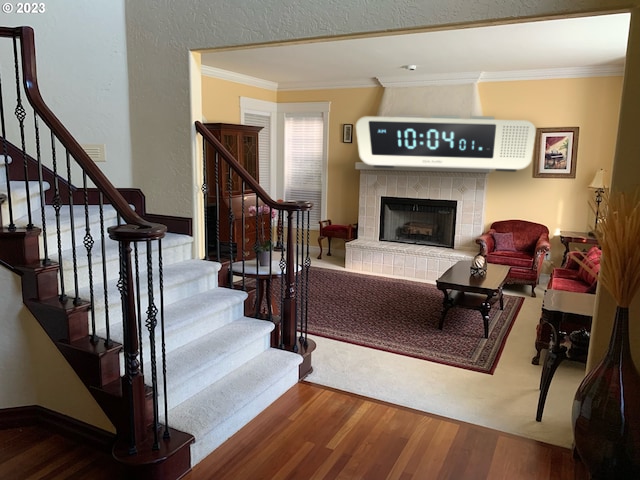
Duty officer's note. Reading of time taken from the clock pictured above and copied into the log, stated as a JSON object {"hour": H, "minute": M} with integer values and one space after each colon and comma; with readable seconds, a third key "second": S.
{"hour": 10, "minute": 4, "second": 1}
